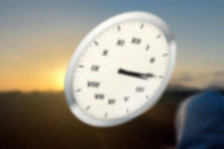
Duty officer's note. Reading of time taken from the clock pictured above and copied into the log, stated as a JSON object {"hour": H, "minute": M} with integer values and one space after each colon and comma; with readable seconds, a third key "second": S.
{"hour": 3, "minute": 15}
